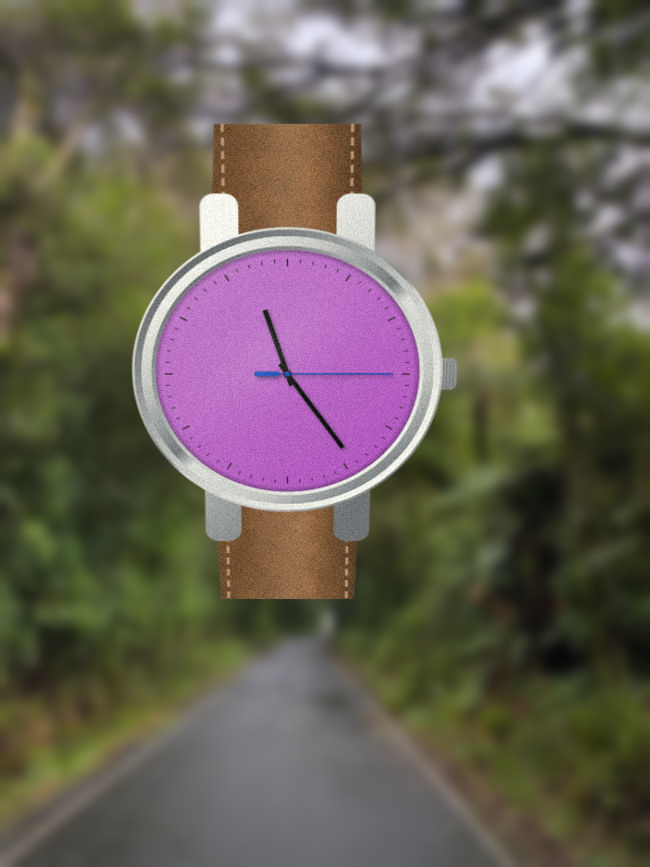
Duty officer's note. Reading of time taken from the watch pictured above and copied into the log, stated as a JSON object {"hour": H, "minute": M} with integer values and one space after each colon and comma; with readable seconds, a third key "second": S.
{"hour": 11, "minute": 24, "second": 15}
